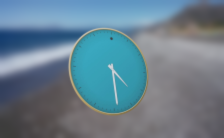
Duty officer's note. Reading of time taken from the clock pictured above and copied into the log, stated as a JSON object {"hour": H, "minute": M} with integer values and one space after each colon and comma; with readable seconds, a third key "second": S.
{"hour": 4, "minute": 29}
